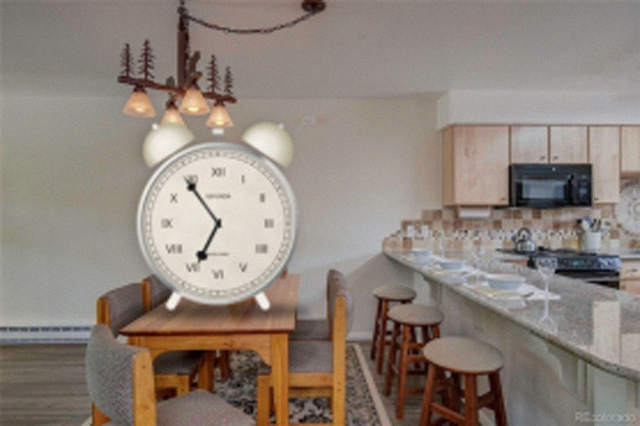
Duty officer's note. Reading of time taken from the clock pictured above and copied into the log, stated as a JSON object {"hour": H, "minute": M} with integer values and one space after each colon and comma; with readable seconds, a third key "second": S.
{"hour": 6, "minute": 54}
